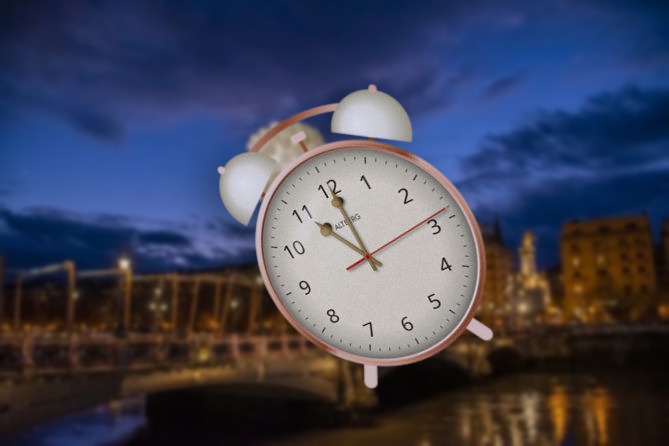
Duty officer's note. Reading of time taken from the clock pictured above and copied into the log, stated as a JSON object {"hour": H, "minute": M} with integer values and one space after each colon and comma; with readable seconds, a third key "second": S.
{"hour": 11, "minute": 0, "second": 14}
